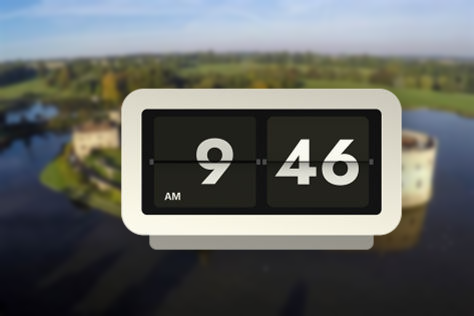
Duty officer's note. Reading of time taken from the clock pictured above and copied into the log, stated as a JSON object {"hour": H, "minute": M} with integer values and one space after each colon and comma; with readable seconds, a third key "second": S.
{"hour": 9, "minute": 46}
